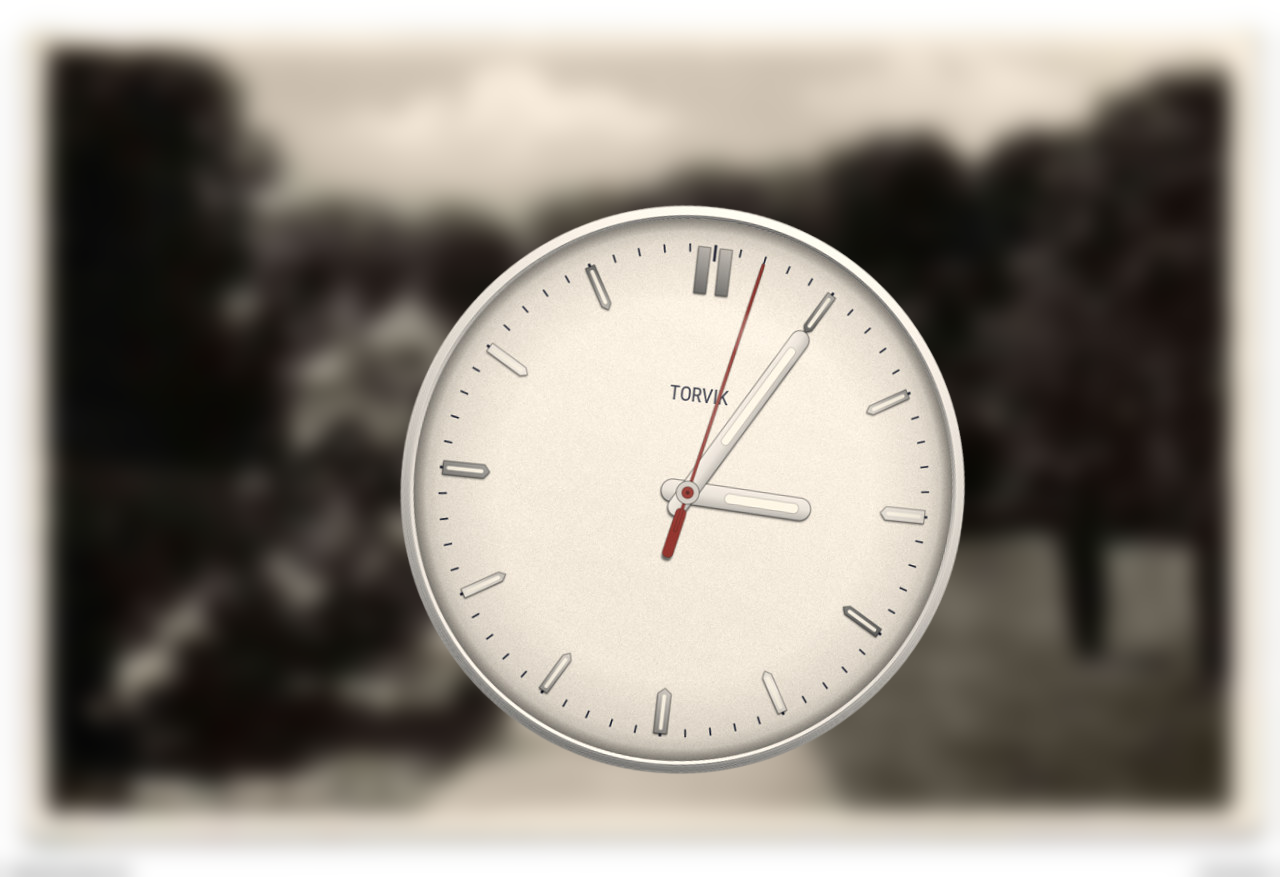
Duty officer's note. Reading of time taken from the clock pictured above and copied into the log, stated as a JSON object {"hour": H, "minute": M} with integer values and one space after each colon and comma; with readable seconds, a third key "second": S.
{"hour": 3, "minute": 5, "second": 2}
